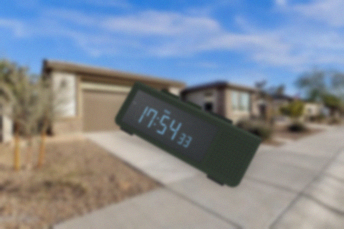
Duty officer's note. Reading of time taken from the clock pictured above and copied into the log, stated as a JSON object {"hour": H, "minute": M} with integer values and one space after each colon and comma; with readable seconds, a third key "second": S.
{"hour": 17, "minute": 54}
